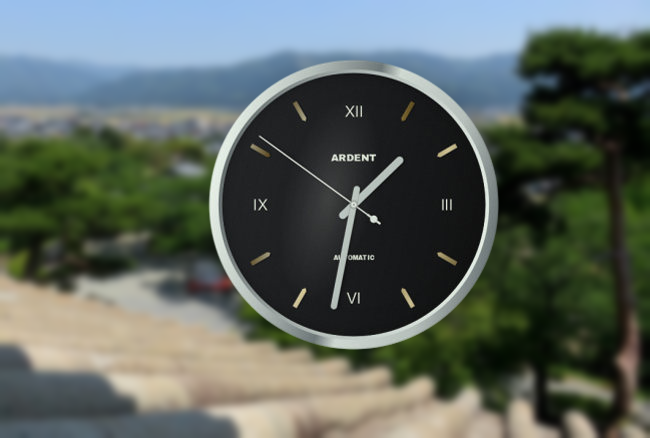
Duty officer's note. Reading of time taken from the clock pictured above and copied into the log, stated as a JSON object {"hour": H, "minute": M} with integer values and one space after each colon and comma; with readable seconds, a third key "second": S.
{"hour": 1, "minute": 31, "second": 51}
